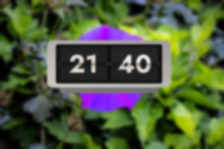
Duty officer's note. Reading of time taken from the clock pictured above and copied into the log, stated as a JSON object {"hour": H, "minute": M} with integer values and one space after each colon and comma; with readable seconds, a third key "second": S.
{"hour": 21, "minute": 40}
